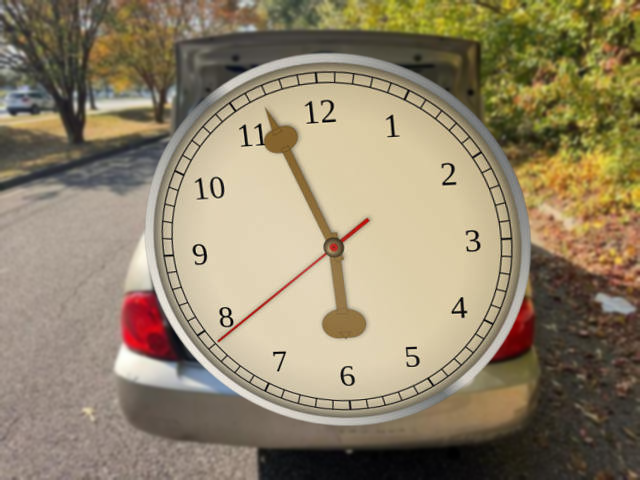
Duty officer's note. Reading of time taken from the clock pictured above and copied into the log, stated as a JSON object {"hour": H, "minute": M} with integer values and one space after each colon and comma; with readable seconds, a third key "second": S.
{"hour": 5, "minute": 56, "second": 39}
